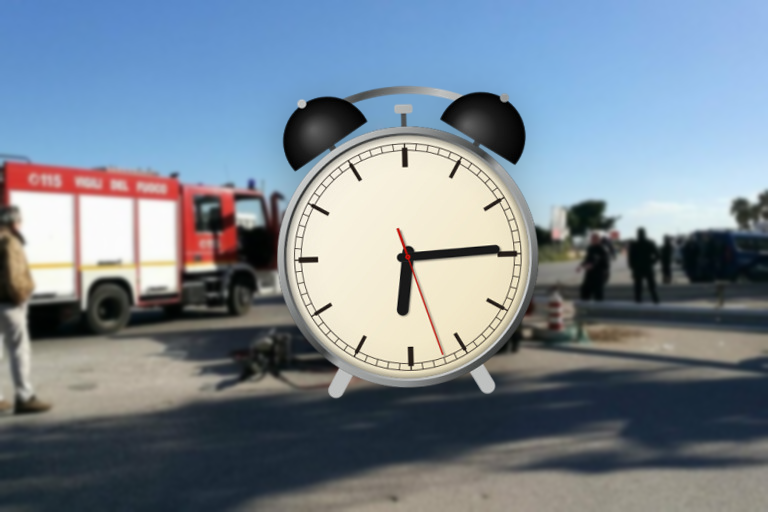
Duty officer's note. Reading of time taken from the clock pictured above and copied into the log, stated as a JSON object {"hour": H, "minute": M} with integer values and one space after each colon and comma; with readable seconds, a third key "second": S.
{"hour": 6, "minute": 14, "second": 27}
